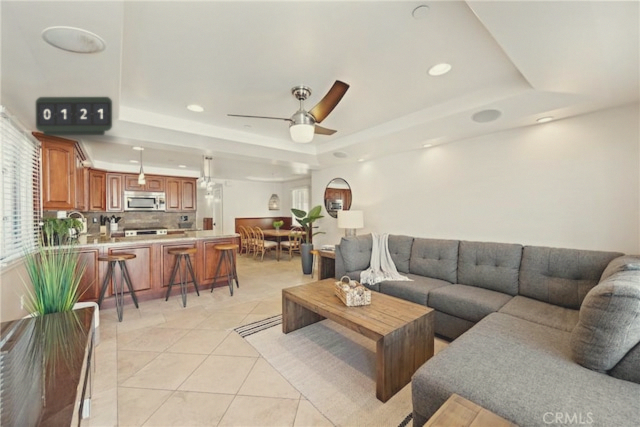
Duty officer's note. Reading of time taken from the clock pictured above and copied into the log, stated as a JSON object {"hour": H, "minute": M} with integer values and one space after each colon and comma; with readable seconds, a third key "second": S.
{"hour": 1, "minute": 21}
